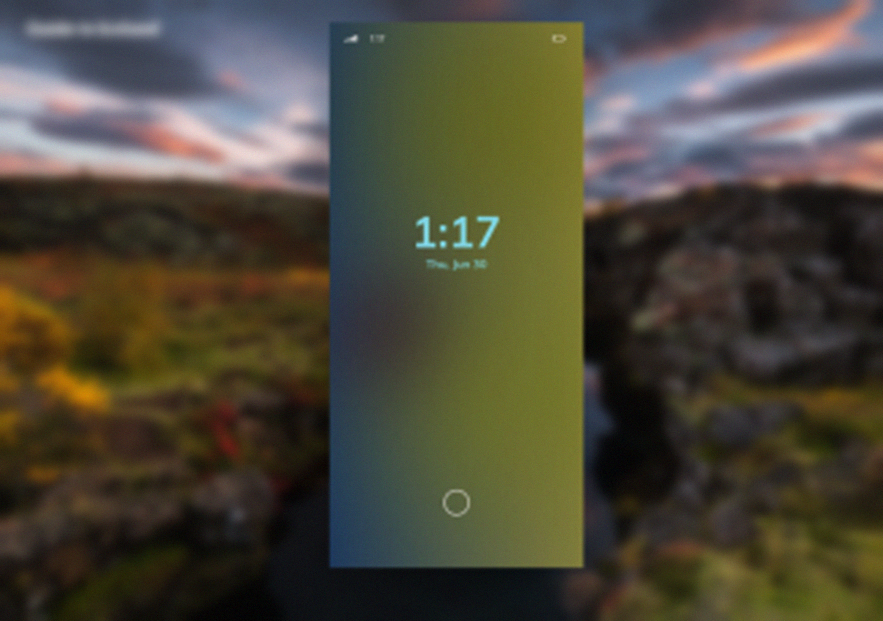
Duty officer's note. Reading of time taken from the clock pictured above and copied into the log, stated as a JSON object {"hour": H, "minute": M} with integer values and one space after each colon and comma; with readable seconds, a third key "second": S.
{"hour": 1, "minute": 17}
